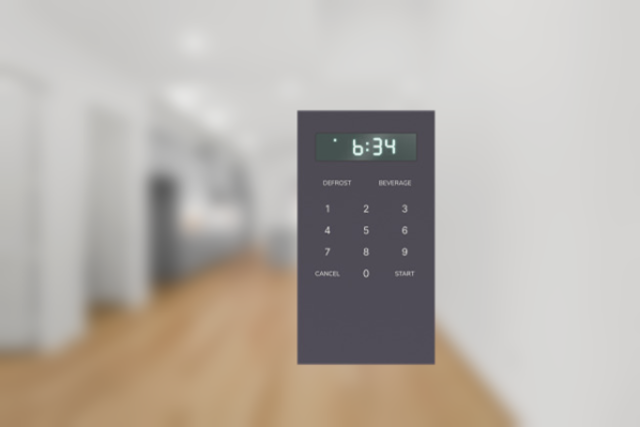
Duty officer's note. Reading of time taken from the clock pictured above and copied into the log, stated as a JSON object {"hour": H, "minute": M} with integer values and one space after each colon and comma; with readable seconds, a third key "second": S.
{"hour": 6, "minute": 34}
